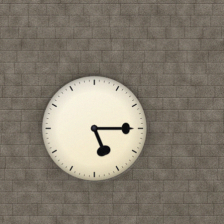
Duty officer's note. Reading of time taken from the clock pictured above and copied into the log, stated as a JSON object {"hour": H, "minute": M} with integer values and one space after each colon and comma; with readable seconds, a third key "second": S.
{"hour": 5, "minute": 15}
